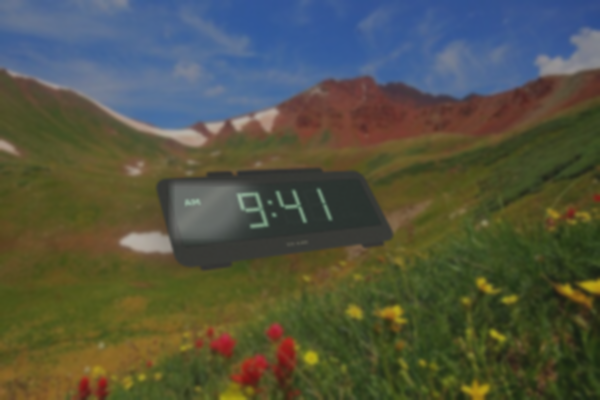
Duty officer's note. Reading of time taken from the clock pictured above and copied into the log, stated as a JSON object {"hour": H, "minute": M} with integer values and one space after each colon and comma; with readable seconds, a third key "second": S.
{"hour": 9, "minute": 41}
